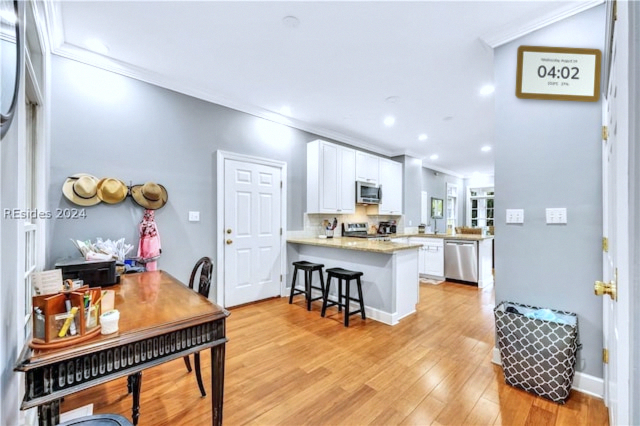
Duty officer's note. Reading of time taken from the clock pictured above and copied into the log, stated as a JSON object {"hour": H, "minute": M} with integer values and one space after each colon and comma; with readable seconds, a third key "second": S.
{"hour": 4, "minute": 2}
